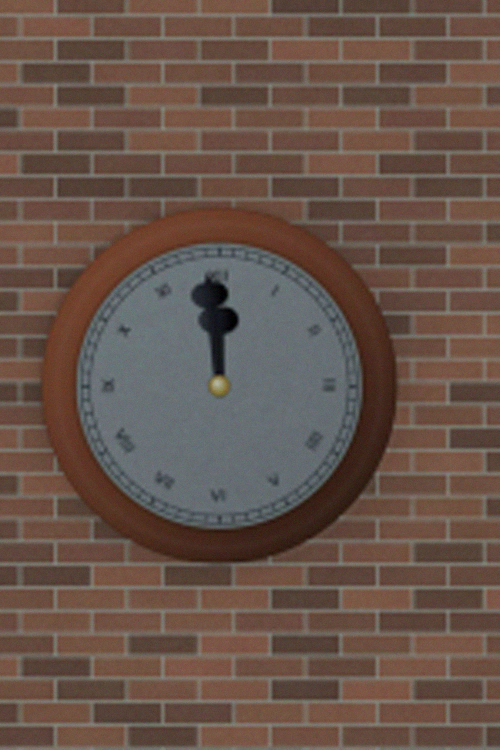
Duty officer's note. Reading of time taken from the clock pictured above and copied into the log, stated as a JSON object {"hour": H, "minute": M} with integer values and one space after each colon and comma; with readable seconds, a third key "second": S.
{"hour": 11, "minute": 59}
